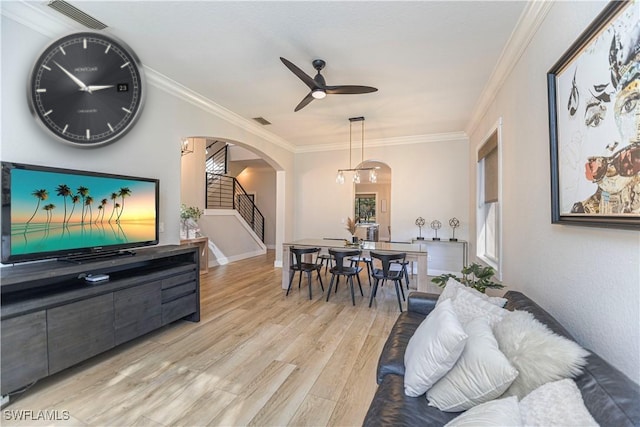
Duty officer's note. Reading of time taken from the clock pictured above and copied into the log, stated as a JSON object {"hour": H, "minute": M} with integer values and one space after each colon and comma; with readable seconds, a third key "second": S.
{"hour": 2, "minute": 52}
